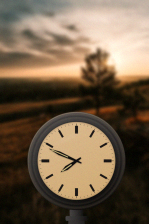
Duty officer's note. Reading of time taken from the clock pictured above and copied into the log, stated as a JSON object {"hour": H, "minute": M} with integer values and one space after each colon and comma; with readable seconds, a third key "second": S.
{"hour": 7, "minute": 49}
